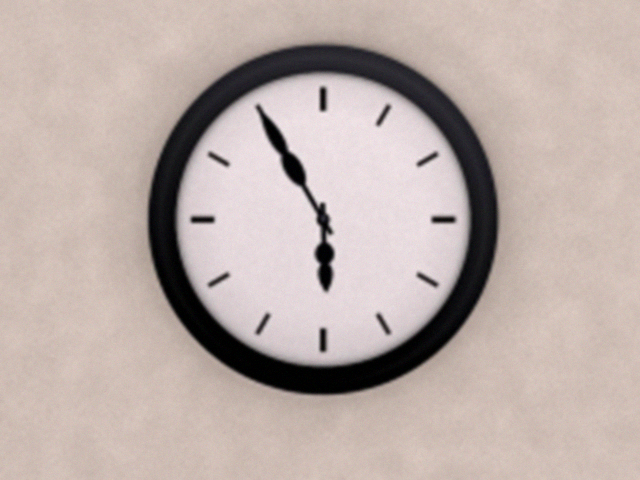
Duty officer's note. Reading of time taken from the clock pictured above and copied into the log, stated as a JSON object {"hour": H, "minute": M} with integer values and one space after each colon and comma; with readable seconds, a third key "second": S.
{"hour": 5, "minute": 55}
